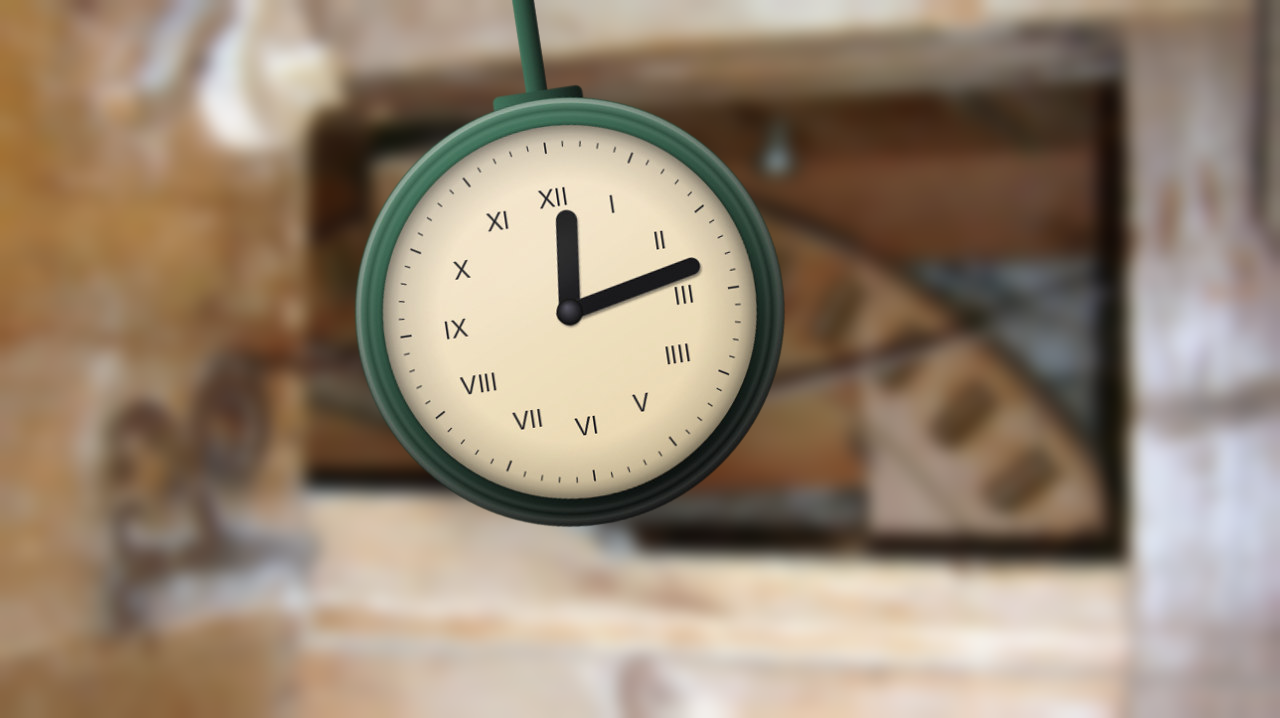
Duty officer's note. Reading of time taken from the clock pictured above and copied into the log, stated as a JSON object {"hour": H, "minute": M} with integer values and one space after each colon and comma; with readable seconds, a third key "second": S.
{"hour": 12, "minute": 13}
